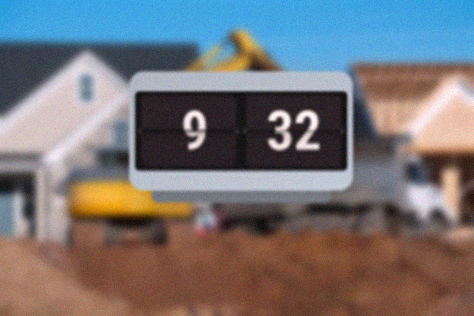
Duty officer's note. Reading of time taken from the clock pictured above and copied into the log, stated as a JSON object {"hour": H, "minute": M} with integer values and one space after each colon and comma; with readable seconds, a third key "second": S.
{"hour": 9, "minute": 32}
